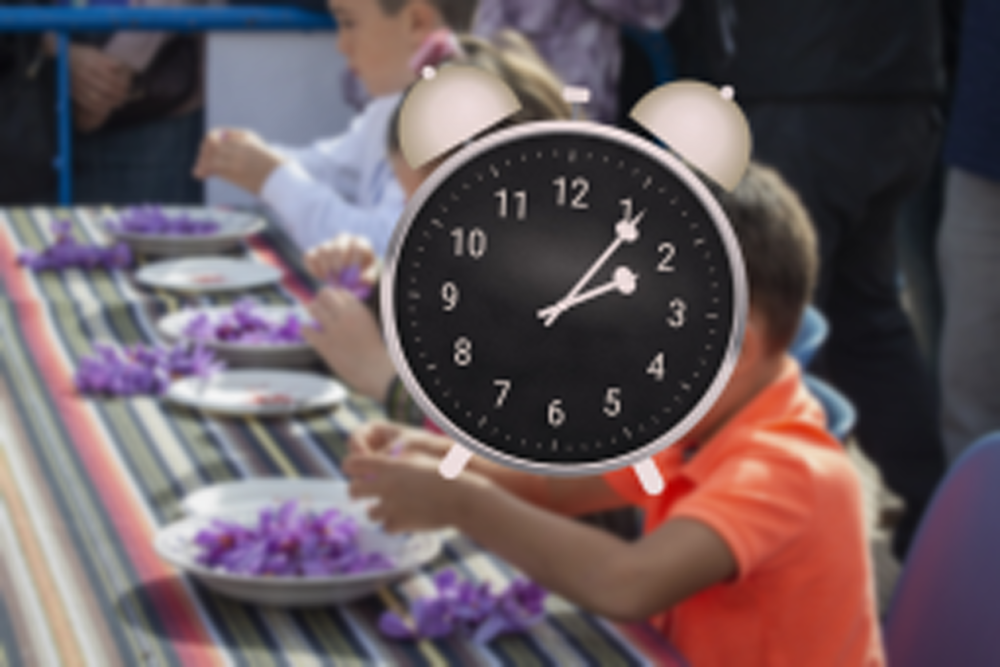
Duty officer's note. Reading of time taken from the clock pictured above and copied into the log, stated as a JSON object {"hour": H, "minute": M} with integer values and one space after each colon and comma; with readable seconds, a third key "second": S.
{"hour": 2, "minute": 6}
